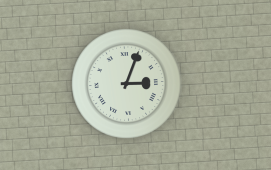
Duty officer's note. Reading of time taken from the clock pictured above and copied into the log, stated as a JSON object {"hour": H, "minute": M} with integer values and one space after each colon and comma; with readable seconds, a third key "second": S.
{"hour": 3, "minute": 4}
